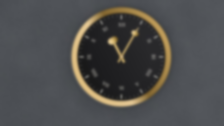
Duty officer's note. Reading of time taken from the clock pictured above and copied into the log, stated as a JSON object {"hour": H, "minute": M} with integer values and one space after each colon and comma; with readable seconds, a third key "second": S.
{"hour": 11, "minute": 5}
